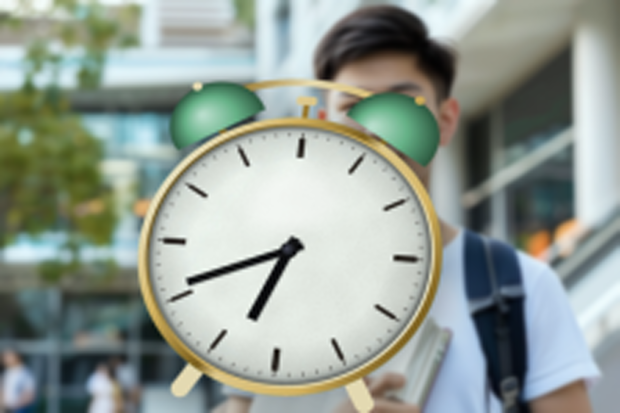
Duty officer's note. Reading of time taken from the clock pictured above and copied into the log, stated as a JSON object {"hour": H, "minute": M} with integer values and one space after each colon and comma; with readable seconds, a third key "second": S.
{"hour": 6, "minute": 41}
